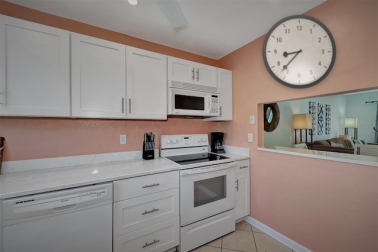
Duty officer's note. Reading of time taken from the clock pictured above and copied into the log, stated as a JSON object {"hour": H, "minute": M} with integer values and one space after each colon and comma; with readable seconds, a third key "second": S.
{"hour": 8, "minute": 37}
